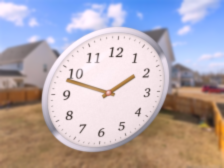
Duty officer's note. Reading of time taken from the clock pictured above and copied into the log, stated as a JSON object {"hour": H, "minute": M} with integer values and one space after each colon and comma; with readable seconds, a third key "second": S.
{"hour": 1, "minute": 48}
